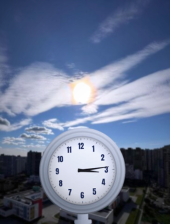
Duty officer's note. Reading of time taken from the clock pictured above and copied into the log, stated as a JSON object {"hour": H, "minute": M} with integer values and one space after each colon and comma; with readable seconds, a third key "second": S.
{"hour": 3, "minute": 14}
